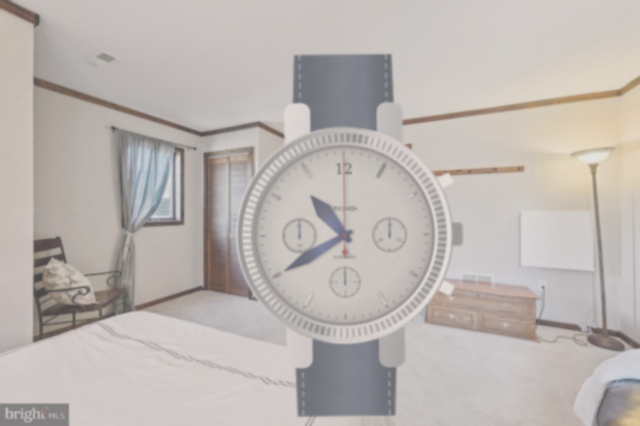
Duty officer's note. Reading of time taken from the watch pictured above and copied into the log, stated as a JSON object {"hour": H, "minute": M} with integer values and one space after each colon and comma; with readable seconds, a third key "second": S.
{"hour": 10, "minute": 40}
